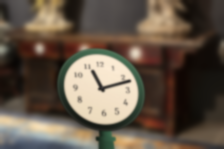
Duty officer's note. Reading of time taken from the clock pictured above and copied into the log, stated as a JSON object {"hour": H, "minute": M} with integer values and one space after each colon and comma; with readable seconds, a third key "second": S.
{"hour": 11, "minute": 12}
